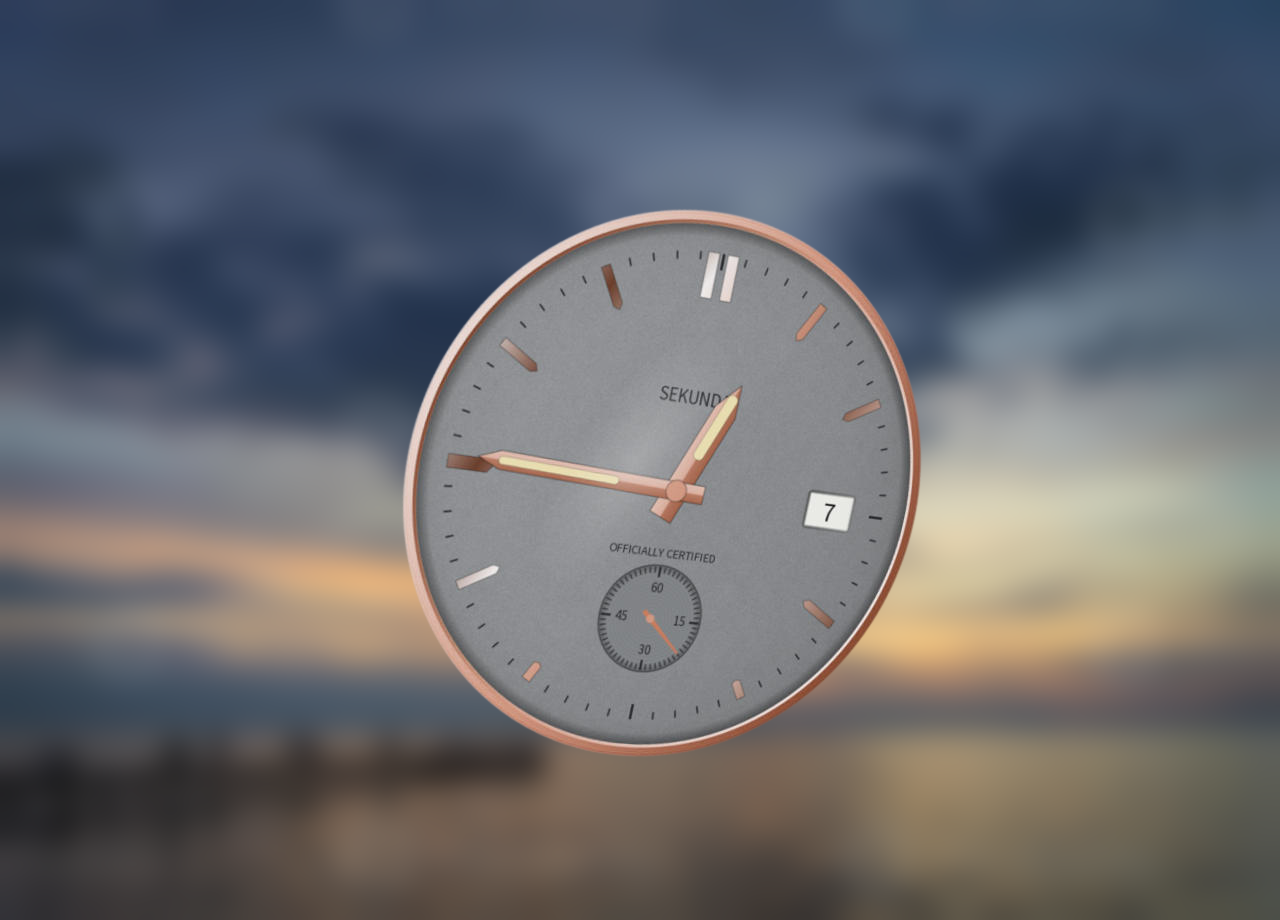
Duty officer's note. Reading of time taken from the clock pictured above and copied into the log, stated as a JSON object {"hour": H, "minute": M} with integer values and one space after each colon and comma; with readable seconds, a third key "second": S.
{"hour": 12, "minute": 45, "second": 22}
